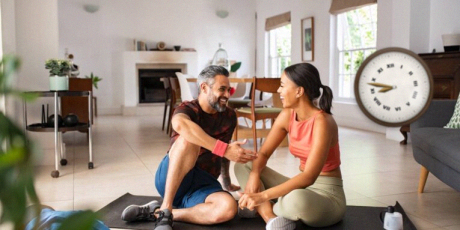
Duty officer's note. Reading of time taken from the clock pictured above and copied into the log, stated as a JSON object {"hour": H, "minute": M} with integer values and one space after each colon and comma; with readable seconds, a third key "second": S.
{"hour": 8, "minute": 48}
